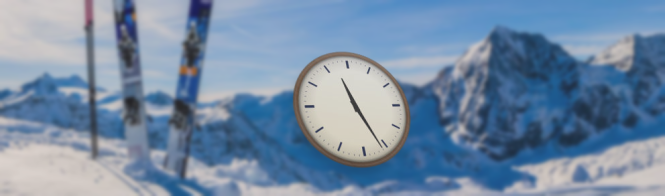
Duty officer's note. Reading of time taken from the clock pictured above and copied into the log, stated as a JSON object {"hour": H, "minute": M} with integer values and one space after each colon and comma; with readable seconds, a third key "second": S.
{"hour": 11, "minute": 26}
